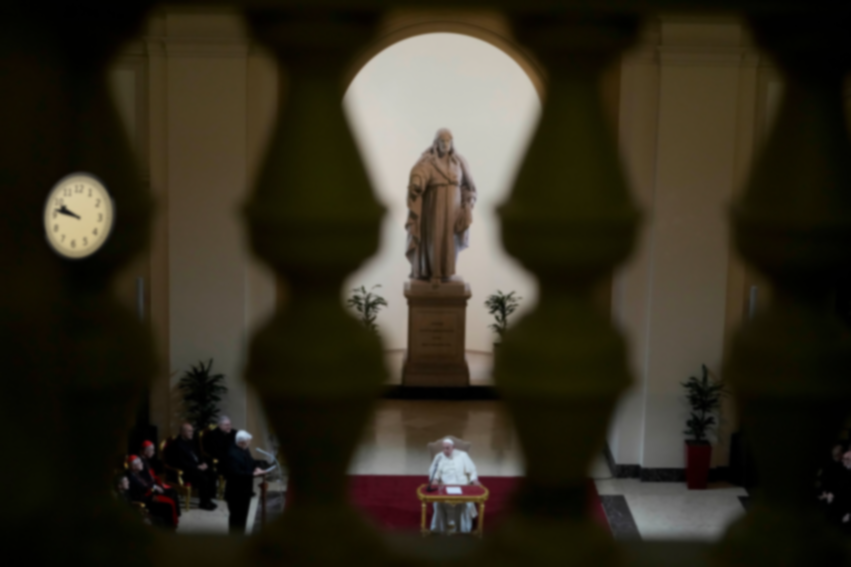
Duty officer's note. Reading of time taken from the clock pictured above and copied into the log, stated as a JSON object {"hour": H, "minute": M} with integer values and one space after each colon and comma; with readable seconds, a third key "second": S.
{"hour": 9, "minute": 47}
